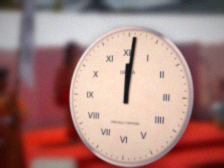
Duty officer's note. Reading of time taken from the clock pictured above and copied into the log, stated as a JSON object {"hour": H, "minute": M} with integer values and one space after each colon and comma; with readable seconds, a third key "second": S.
{"hour": 12, "minute": 1}
